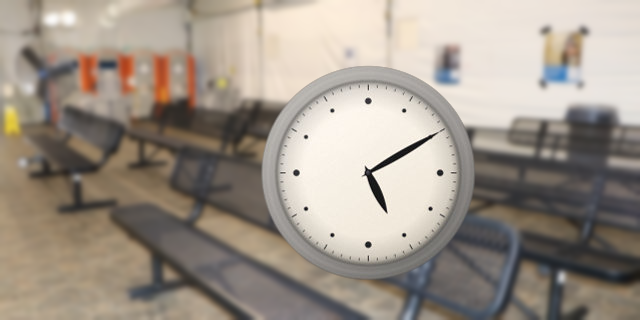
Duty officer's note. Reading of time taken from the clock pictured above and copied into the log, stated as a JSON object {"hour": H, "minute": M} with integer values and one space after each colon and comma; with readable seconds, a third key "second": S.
{"hour": 5, "minute": 10}
